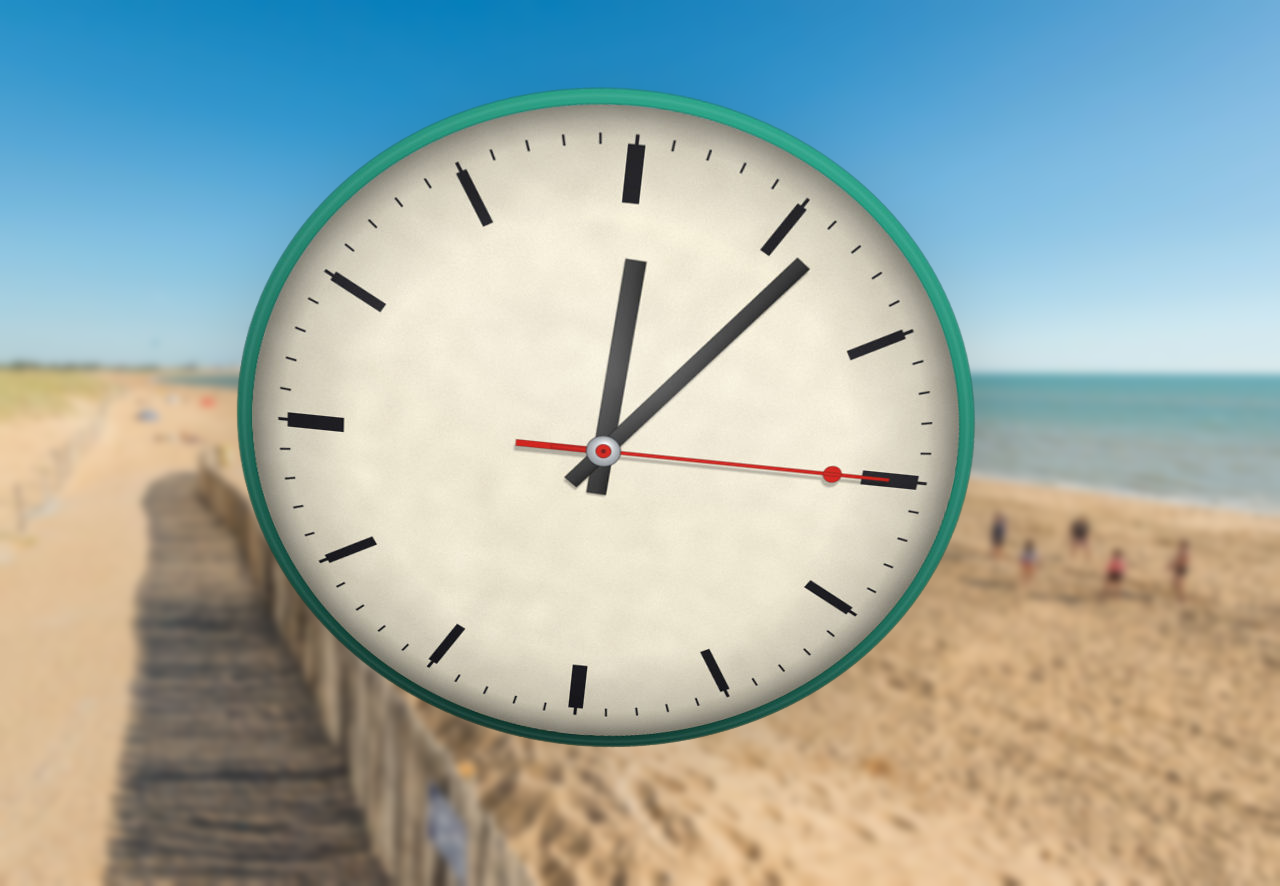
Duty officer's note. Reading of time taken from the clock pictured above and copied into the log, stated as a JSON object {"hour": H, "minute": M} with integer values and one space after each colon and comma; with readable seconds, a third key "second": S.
{"hour": 12, "minute": 6, "second": 15}
